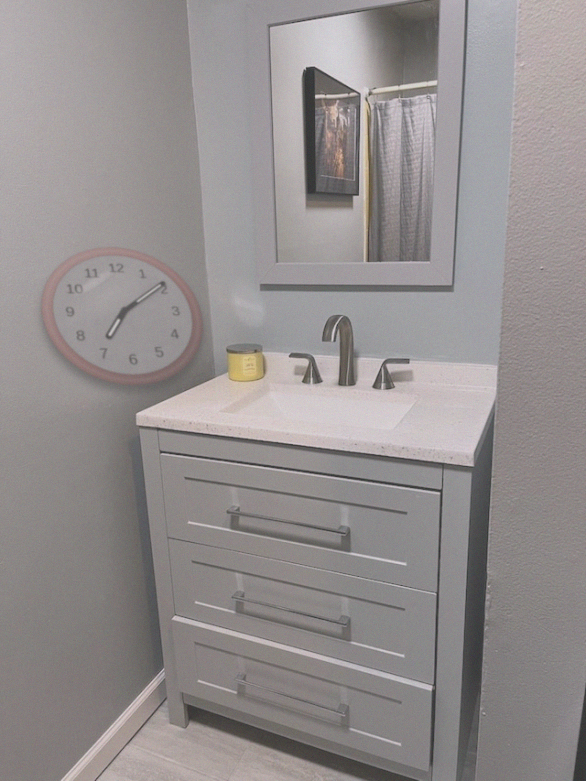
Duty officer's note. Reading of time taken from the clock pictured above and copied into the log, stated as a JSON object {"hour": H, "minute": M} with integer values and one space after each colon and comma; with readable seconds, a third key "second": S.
{"hour": 7, "minute": 9}
